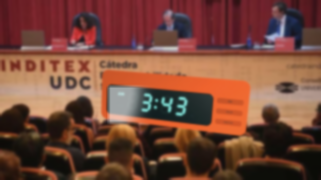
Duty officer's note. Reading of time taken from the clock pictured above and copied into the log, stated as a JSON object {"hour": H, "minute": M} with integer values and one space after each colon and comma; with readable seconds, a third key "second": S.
{"hour": 3, "minute": 43}
